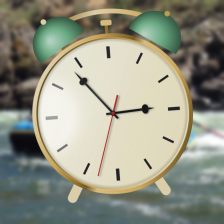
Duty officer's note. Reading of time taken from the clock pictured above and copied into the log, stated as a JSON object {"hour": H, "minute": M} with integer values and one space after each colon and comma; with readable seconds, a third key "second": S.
{"hour": 2, "minute": 53, "second": 33}
